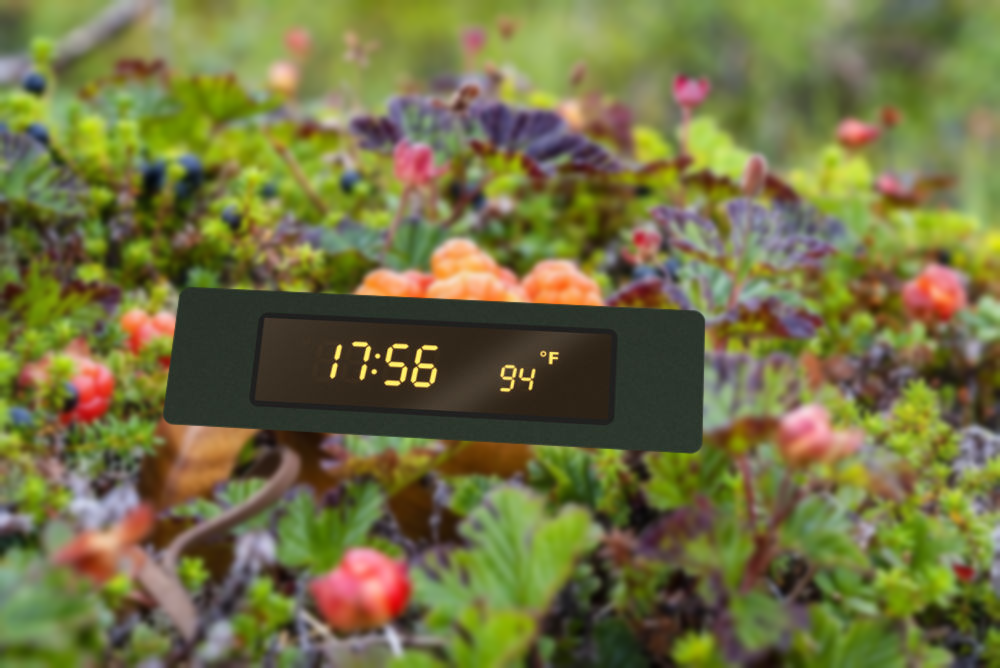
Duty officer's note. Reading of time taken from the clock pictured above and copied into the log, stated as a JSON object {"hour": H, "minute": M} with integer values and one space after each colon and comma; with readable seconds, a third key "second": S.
{"hour": 17, "minute": 56}
